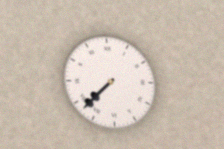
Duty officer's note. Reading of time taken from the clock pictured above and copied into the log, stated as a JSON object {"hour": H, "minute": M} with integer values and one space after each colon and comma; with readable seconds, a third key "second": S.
{"hour": 7, "minute": 38}
